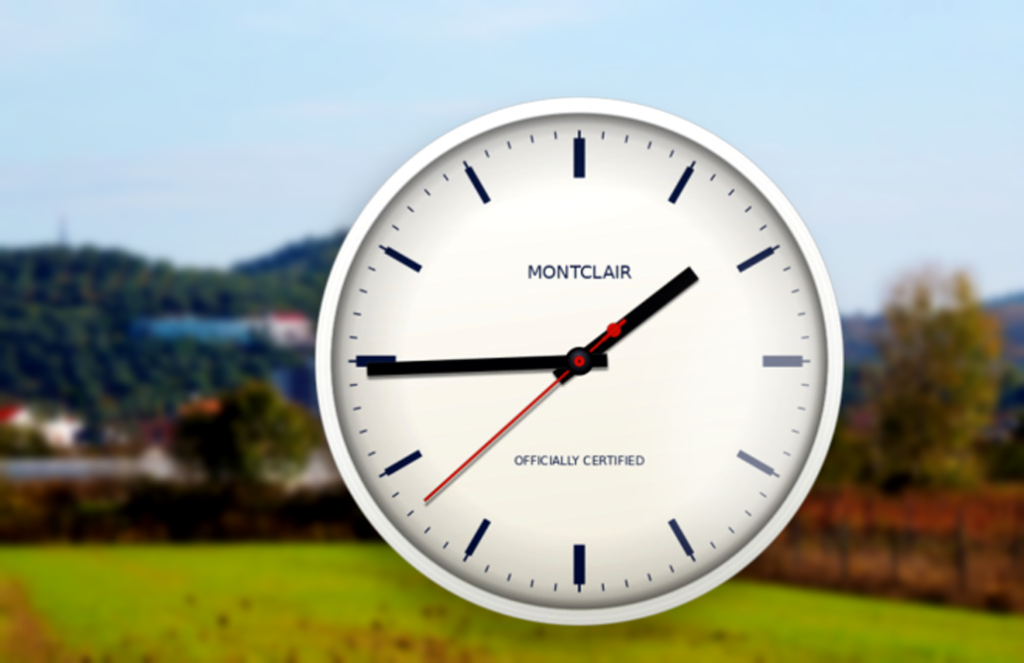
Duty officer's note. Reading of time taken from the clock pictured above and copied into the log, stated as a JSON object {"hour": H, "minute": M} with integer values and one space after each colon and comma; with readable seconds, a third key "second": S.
{"hour": 1, "minute": 44, "second": 38}
